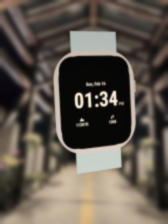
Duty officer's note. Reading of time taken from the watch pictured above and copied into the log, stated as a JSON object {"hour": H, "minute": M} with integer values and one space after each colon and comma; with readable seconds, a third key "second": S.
{"hour": 1, "minute": 34}
